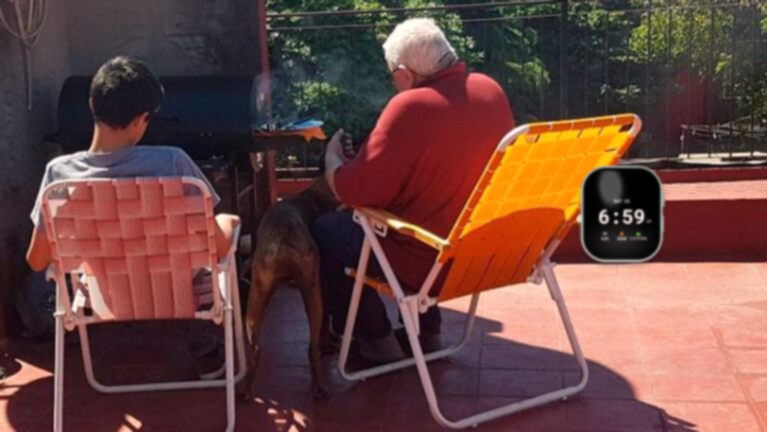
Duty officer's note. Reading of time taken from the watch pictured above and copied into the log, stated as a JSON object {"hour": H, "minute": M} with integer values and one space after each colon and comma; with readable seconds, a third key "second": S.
{"hour": 6, "minute": 59}
